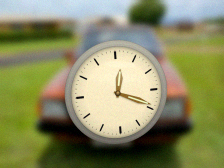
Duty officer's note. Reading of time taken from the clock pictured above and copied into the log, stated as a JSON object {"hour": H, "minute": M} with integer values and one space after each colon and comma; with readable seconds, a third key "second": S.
{"hour": 12, "minute": 19}
